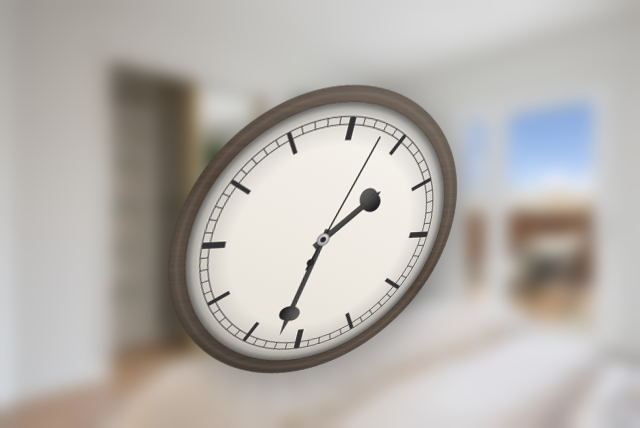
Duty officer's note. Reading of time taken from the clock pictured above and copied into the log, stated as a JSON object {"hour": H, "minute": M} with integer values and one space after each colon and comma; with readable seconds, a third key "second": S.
{"hour": 1, "minute": 32, "second": 3}
